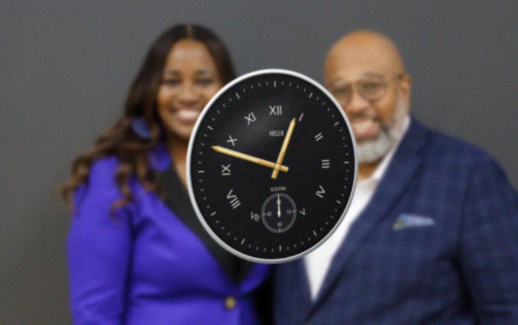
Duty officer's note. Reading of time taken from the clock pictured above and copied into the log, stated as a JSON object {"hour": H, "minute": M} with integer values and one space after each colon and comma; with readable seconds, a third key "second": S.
{"hour": 12, "minute": 48}
